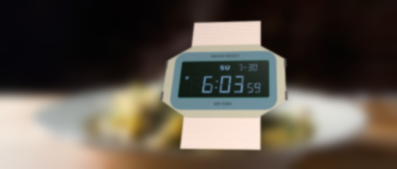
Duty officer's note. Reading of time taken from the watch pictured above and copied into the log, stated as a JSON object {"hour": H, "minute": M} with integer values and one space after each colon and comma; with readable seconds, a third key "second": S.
{"hour": 6, "minute": 3}
